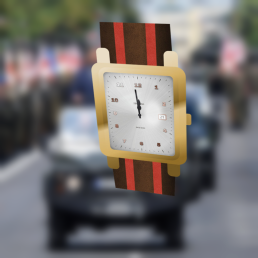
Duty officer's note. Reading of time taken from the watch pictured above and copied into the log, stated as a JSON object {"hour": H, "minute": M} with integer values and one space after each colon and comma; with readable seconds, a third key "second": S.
{"hour": 11, "minute": 59}
